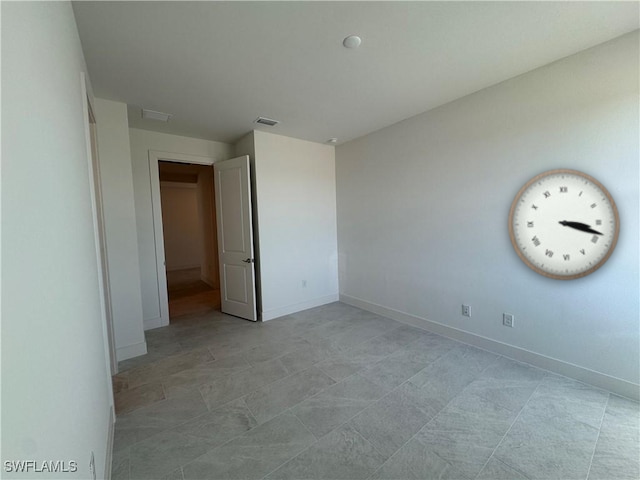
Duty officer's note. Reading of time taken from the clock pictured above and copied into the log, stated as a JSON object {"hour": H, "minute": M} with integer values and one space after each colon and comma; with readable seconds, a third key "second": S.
{"hour": 3, "minute": 18}
